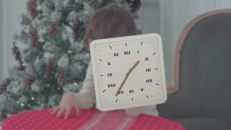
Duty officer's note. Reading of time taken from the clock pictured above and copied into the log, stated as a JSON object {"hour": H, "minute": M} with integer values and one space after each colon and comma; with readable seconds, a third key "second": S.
{"hour": 1, "minute": 36}
